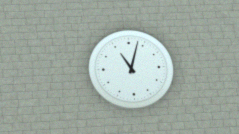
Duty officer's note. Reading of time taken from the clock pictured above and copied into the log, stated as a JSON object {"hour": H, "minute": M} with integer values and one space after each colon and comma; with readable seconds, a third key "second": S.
{"hour": 11, "minute": 3}
